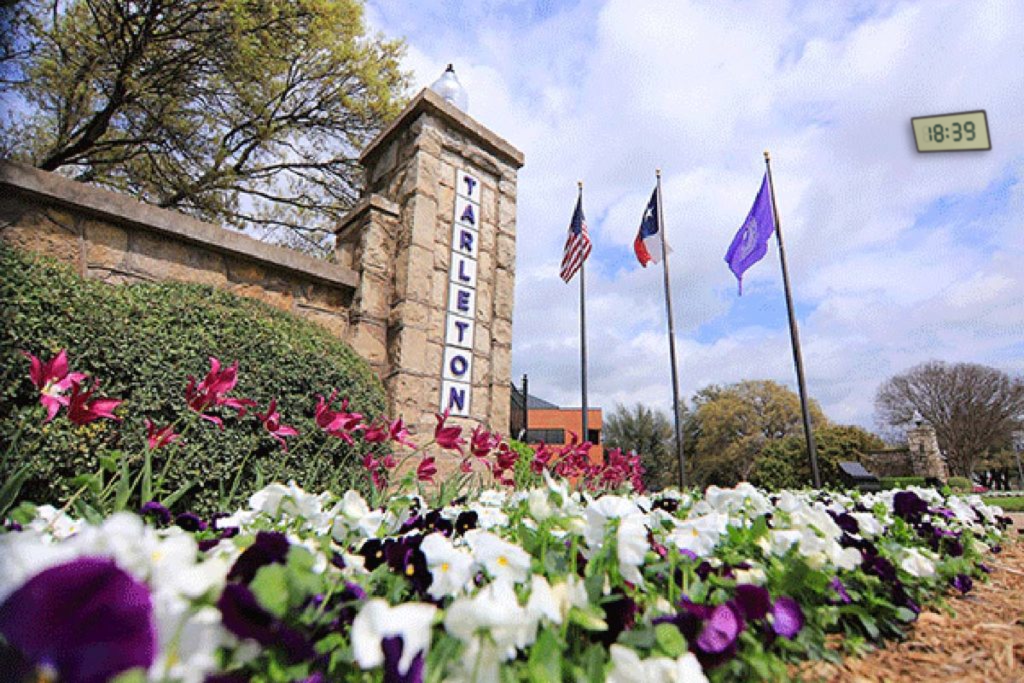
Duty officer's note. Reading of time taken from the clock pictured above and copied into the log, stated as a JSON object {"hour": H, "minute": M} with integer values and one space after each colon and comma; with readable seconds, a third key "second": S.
{"hour": 18, "minute": 39}
